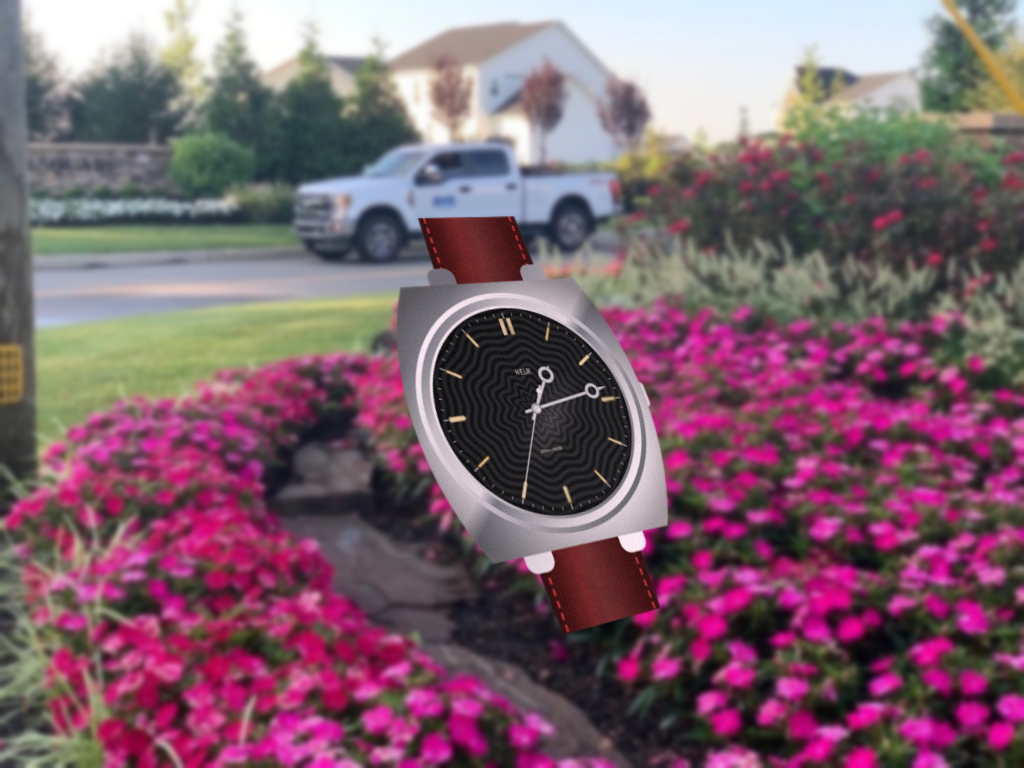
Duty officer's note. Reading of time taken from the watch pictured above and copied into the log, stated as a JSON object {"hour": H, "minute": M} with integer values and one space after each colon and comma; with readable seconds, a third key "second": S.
{"hour": 1, "minute": 13, "second": 35}
